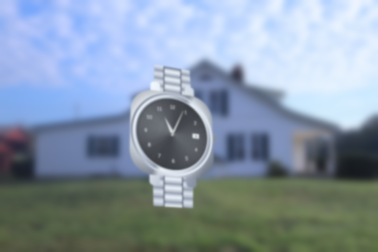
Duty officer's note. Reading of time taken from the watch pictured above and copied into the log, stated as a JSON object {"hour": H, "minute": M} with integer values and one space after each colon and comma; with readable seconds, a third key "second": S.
{"hour": 11, "minute": 4}
